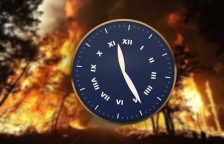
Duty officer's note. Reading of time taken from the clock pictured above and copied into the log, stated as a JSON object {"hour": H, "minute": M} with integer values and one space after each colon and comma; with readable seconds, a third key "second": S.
{"hour": 11, "minute": 24}
